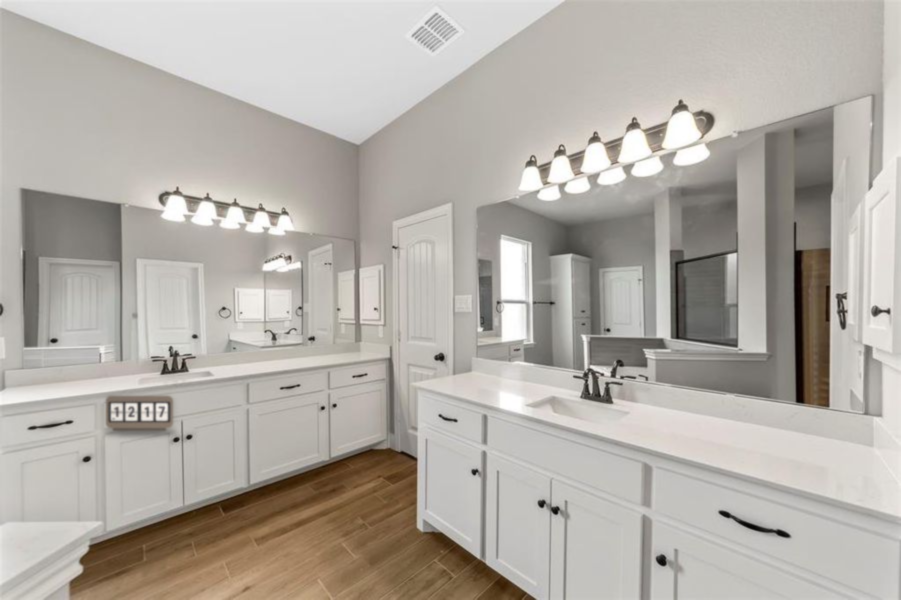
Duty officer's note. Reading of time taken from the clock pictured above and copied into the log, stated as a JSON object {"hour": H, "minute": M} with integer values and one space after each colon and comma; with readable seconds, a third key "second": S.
{"hour": 12, "minute": 17}
